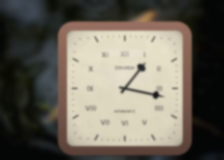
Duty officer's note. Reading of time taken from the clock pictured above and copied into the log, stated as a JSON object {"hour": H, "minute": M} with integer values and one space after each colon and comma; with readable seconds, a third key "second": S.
{"hour": 1, "minute": 17}
